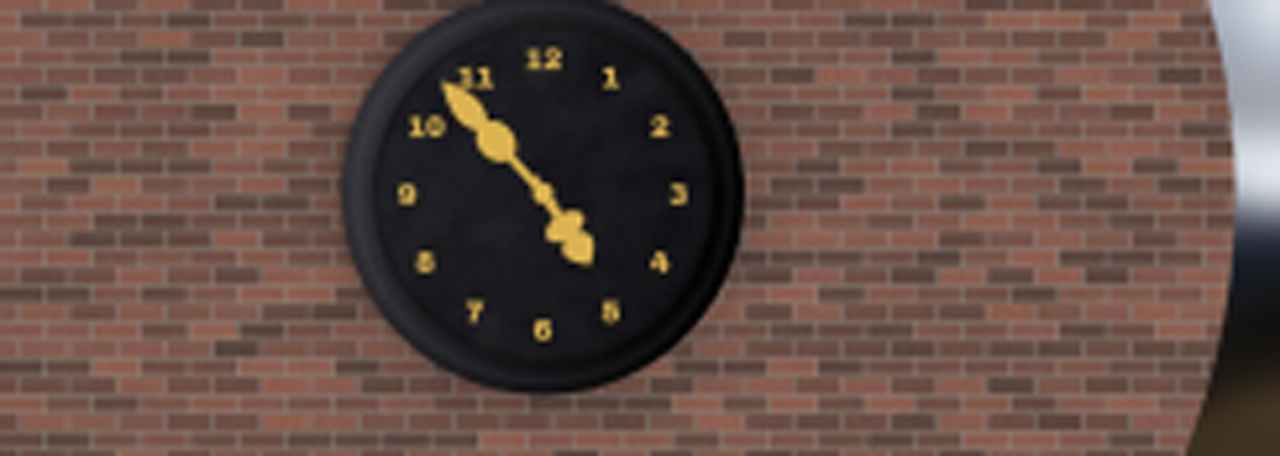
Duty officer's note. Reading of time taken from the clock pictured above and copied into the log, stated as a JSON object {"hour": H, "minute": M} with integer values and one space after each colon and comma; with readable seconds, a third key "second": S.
{"hour": 4, "minute": 53}
